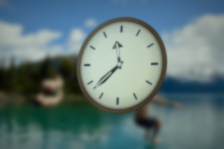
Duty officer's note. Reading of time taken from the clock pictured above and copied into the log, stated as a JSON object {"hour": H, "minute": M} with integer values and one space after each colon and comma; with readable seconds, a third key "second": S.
{"hour": 11, "minute": 38}
